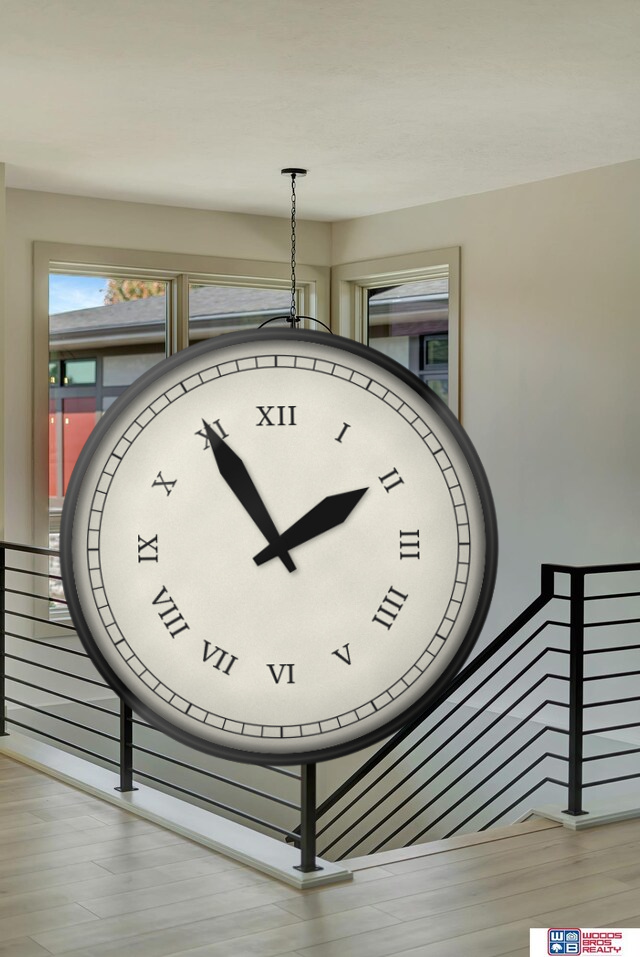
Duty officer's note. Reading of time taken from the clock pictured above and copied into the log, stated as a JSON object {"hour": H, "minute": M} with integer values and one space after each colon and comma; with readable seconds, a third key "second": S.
{"hour": 1, "minute": 55}
